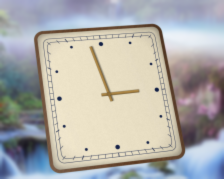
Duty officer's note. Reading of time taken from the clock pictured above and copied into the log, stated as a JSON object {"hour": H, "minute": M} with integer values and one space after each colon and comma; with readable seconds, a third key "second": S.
{"hour": 2, "minute": 58}
